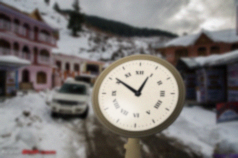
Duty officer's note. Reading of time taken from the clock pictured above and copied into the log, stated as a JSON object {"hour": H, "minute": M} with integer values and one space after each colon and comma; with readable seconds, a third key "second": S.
{"hour": 12, "minute": 51}
